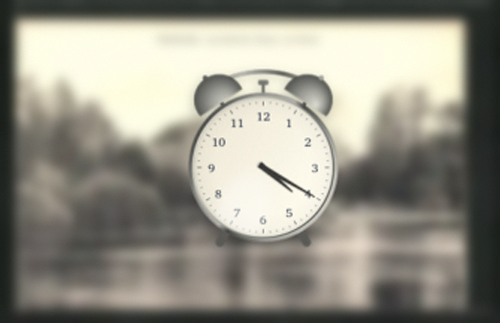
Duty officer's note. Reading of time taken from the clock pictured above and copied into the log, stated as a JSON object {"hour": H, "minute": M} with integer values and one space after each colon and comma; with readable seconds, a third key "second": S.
{"hour": 4, "minute": 20}
